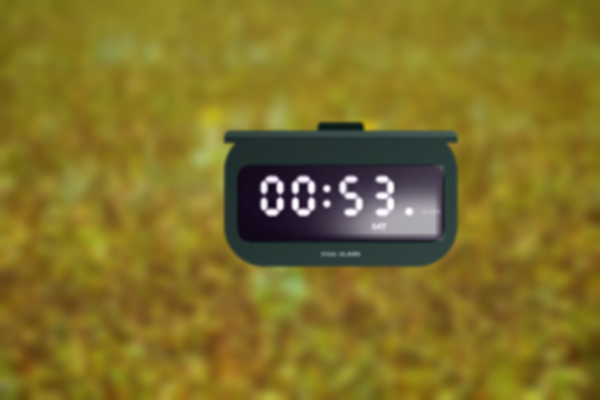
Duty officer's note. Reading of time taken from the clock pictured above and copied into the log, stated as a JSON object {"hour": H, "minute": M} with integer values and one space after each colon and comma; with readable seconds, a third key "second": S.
{"hour": 0, "minute": 53}
